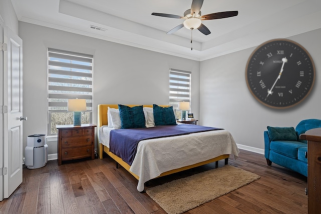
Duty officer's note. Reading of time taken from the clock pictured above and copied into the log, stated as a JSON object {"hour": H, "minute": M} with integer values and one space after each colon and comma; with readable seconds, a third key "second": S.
{"hour": 12, "minute": 35}
